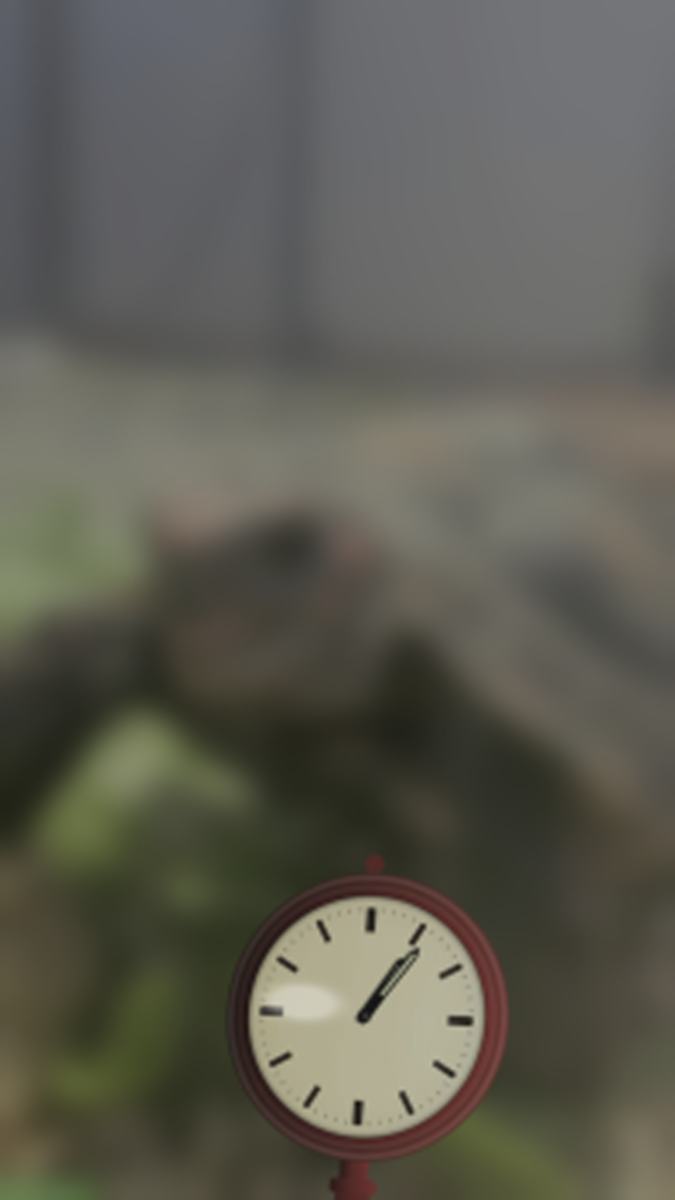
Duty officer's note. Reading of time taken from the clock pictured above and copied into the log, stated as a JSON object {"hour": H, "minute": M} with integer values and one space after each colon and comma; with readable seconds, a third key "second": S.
{"hour": 1, "minute": 6}
